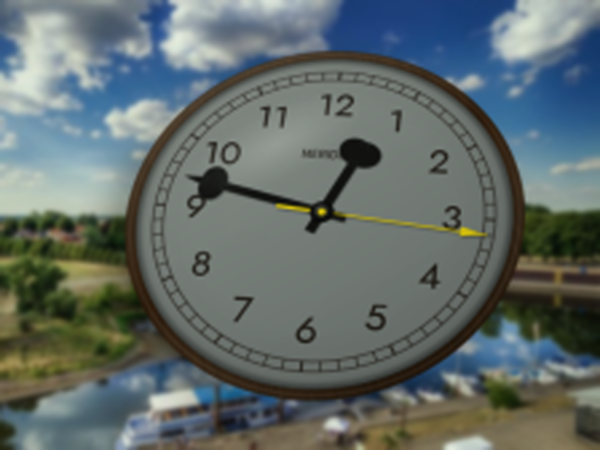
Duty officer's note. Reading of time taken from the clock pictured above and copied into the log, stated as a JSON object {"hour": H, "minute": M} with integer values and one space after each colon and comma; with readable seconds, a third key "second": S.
{"hour": 12, "minute": 47, "second": 16}
